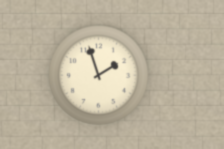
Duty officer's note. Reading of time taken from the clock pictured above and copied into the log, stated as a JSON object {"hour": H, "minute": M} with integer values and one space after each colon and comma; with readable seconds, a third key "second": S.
{"hour": 1, "minute": 57}
